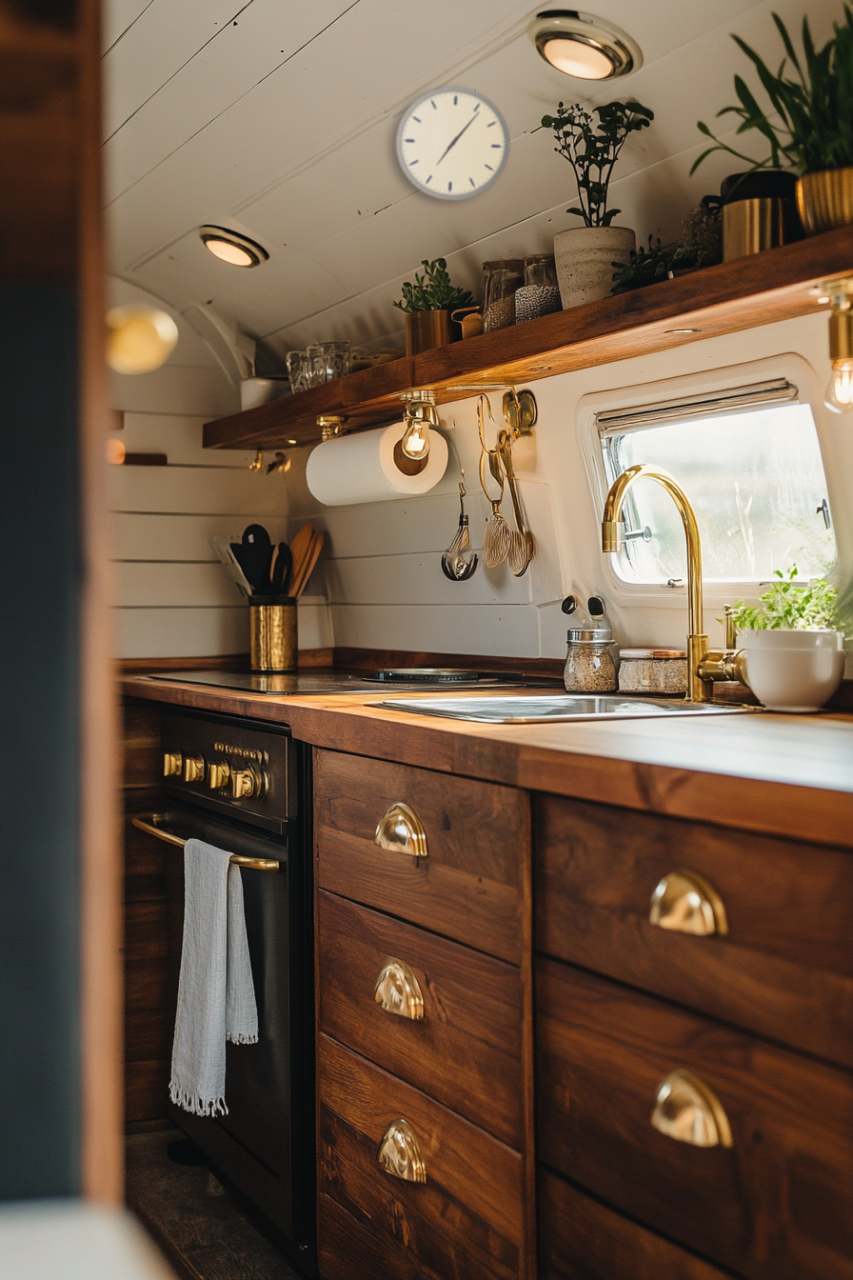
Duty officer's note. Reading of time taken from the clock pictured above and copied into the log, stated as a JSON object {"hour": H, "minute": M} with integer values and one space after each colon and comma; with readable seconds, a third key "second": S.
{"hour": 7, "minute": 6}
